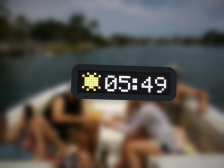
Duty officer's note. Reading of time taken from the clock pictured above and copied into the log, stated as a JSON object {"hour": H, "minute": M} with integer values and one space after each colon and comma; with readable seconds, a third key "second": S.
{"hour": 5, "minute": 49}
